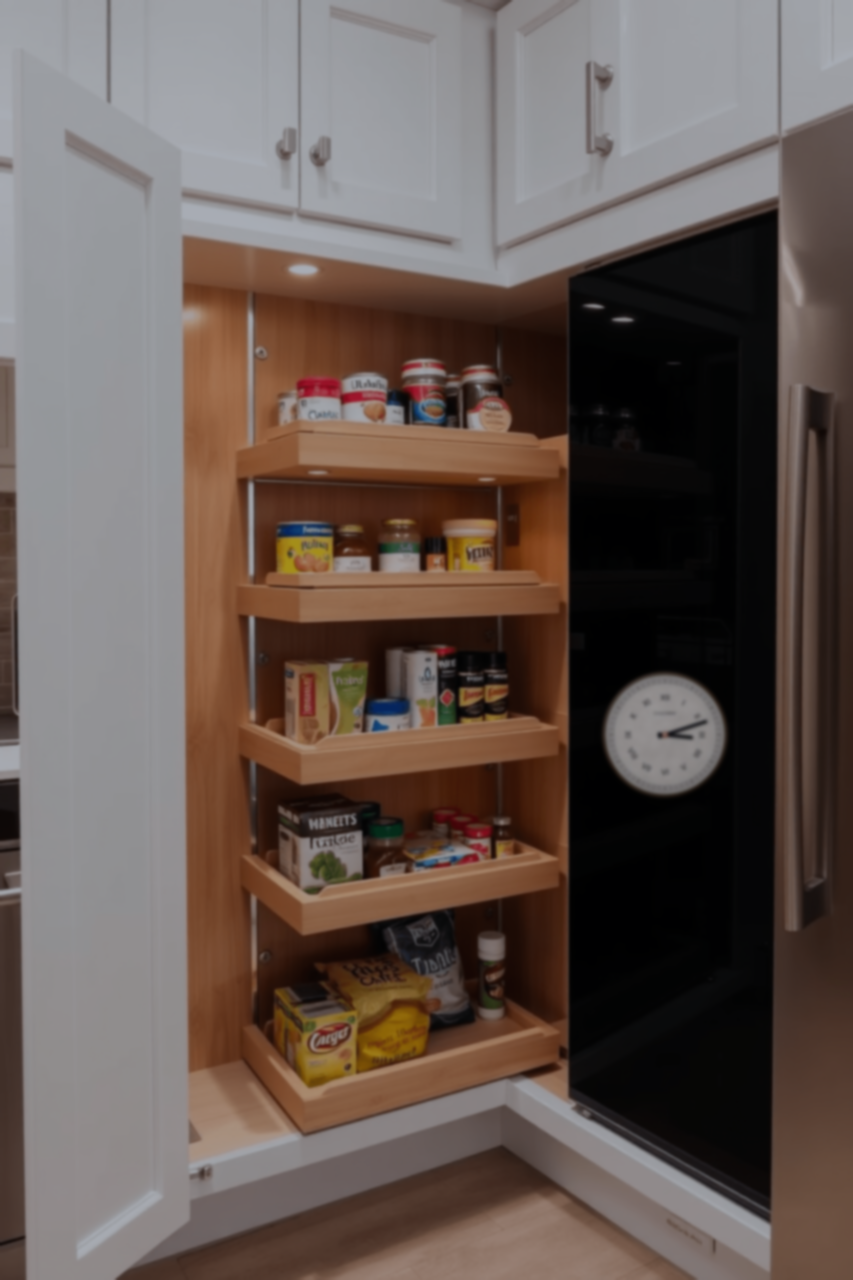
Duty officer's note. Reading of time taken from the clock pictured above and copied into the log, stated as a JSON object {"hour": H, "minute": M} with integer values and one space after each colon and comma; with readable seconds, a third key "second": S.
{"hour": 3, "minute": 12}
